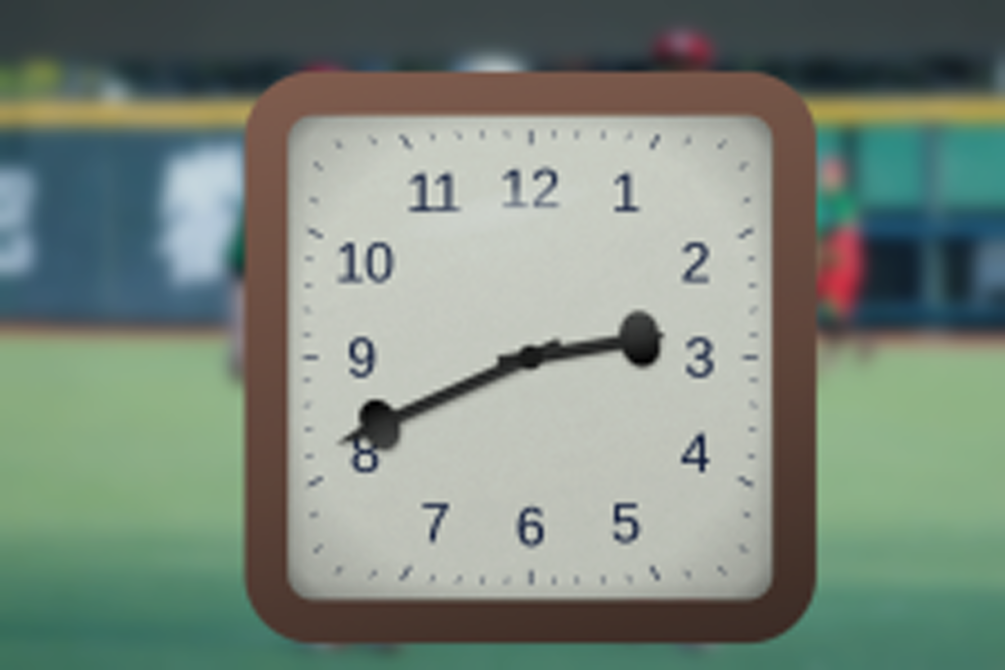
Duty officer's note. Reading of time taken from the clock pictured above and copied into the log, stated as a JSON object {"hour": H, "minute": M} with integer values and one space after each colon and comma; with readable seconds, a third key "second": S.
{"hour": 2, "minute": 41}
